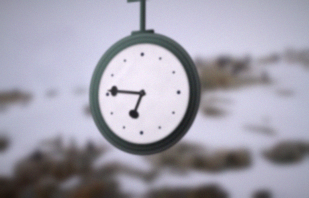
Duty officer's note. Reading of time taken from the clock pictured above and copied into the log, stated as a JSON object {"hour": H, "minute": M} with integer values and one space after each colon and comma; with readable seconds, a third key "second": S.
{"hour": 6, "minute": 46}
